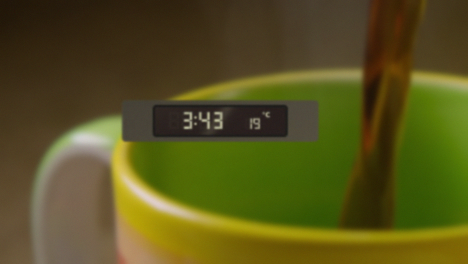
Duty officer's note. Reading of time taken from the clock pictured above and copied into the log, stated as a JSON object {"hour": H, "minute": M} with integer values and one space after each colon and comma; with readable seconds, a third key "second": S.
{"hour": 3, "minute": 43}
